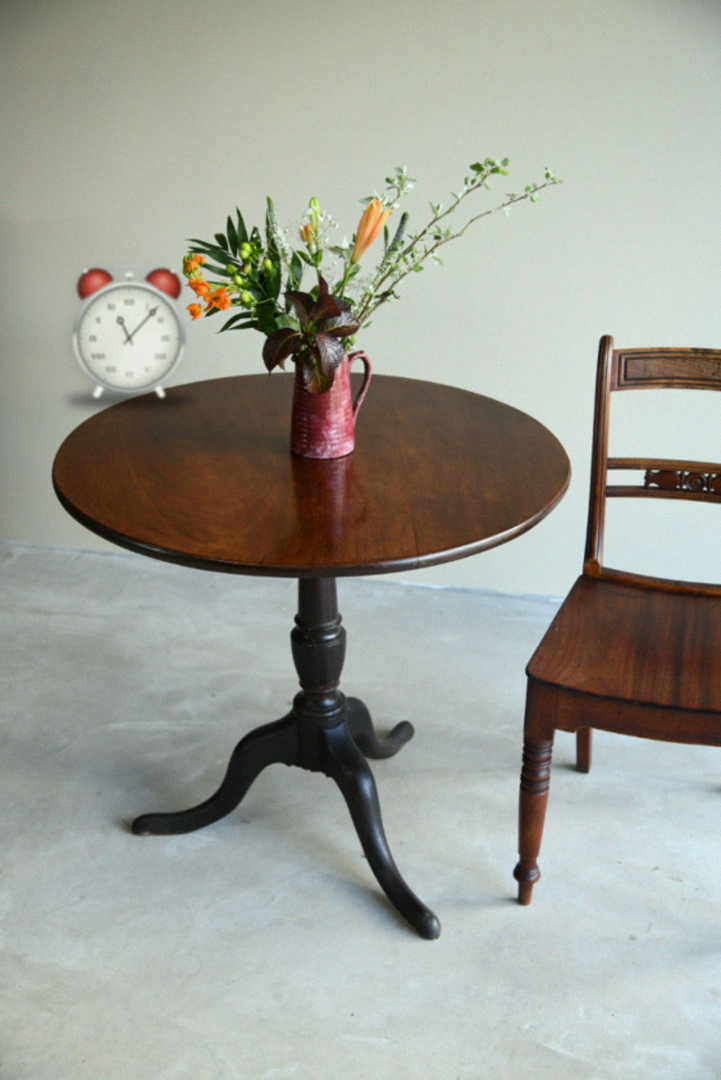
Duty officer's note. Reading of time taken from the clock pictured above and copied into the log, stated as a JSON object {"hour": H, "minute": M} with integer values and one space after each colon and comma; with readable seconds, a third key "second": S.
{"hour": 11, "minute": 7}
